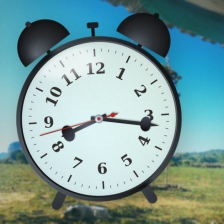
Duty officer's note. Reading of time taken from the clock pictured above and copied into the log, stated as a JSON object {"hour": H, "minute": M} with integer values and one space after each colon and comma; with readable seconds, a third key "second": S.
{"hour": 8, "minute": 16, "second": 43}
